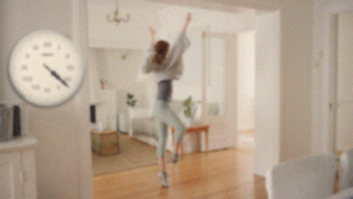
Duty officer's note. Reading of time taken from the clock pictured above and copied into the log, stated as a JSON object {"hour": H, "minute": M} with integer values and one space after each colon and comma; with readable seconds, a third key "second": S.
{"hour": 4, "minute": 22}
